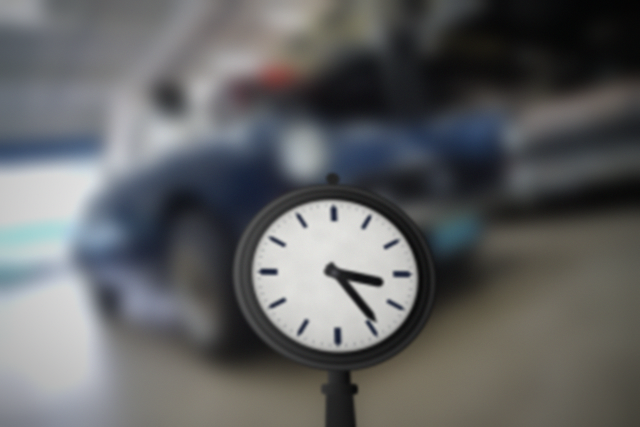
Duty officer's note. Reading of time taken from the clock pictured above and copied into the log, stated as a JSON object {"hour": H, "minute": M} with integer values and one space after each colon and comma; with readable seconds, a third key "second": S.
{"hour": 3, "minute": 24}
